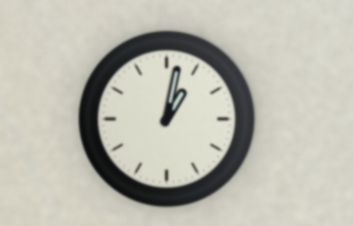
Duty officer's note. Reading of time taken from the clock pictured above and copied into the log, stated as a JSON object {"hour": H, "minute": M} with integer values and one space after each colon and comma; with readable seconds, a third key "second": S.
{"hour": 1, "minute": 2}
